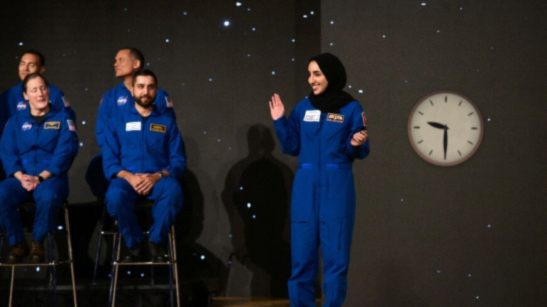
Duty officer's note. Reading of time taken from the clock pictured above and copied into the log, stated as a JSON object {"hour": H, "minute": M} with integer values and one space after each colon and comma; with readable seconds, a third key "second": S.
{"hour": 9, "minute": 30}
